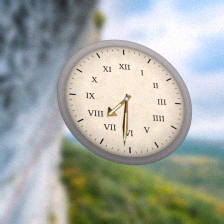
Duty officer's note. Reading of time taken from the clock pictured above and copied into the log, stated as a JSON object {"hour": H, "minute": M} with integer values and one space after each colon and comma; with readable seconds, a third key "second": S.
{"hour": 7, "minute": 31}
